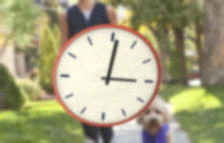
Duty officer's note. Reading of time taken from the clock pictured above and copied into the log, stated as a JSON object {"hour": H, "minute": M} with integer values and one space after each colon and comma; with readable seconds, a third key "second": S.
{"hour": 3, "minute": 1}
